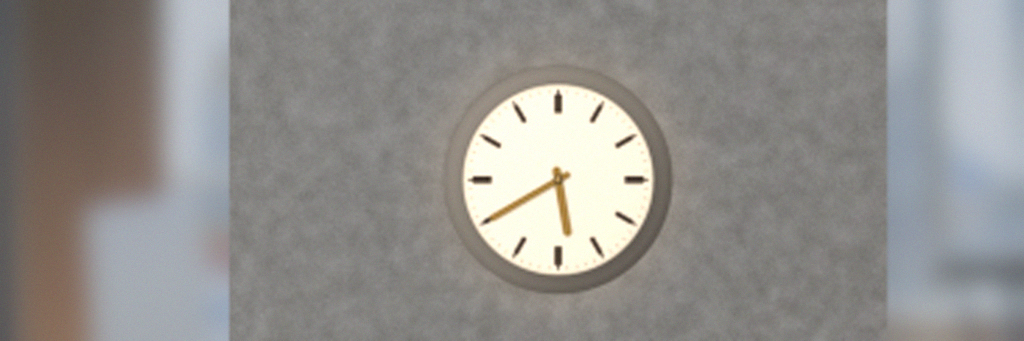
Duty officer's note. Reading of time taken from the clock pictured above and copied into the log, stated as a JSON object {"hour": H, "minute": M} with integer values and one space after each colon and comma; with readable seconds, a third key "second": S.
{"hour": 5, "minute": 40}
